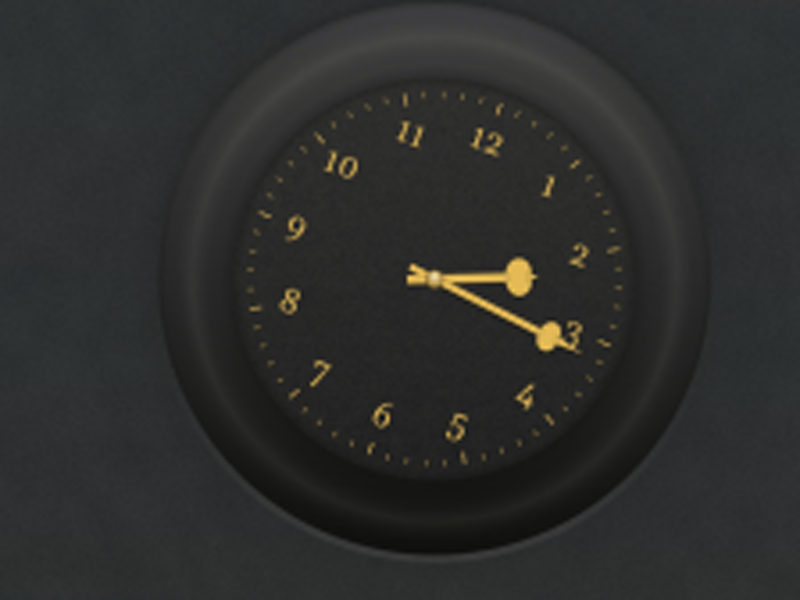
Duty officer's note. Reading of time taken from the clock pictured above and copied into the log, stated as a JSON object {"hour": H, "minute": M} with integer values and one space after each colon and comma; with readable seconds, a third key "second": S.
{"hour": 2, "minute": 16}
